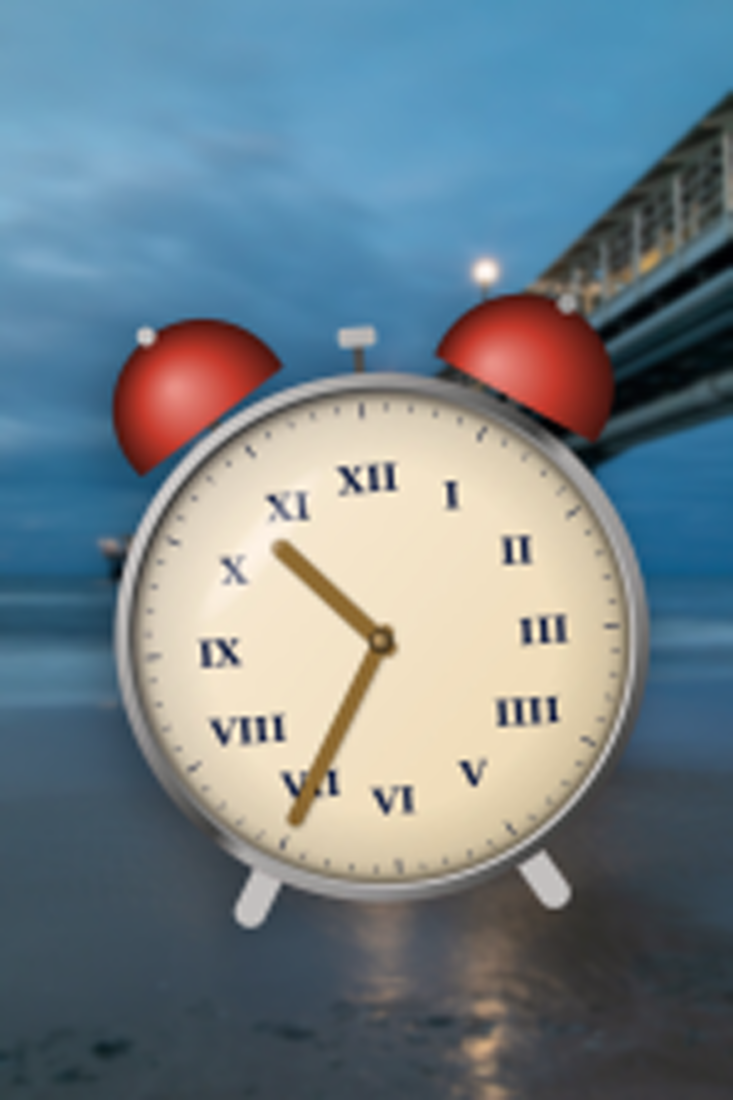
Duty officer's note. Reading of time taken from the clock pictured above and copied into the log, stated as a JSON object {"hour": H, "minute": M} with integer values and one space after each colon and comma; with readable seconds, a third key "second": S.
{"hour": 10, "minute": 35}
